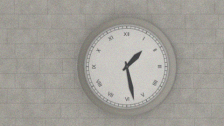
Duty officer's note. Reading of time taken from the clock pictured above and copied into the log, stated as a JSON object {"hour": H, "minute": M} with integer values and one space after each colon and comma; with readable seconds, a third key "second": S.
{"hour": 1, "minute": 28}
